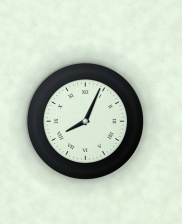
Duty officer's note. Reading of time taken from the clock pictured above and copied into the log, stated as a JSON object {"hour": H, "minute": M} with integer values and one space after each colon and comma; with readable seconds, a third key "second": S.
{"hour": 8, "minute": 4}
